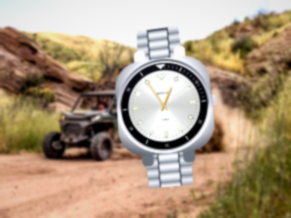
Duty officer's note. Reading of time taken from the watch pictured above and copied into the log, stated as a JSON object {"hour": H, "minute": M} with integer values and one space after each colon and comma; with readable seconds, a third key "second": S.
{"hour": 12, "minute": 55}
